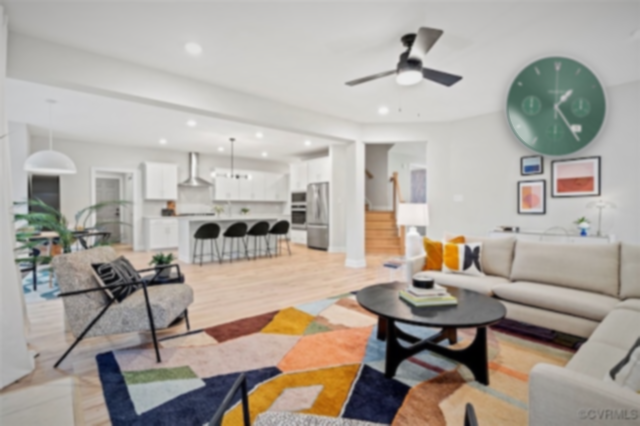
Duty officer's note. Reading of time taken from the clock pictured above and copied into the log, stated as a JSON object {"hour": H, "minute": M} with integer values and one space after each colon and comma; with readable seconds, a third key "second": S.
{"hour": 1, "minute": 24}
